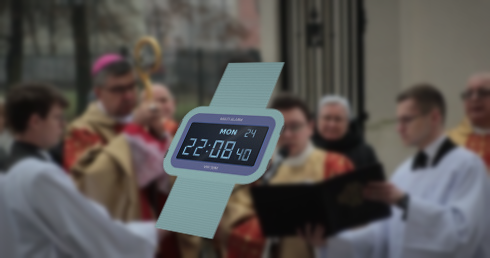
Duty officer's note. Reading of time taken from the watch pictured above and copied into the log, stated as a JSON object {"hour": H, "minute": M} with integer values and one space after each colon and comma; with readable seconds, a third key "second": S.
{"hour": 22, "minute": 8, "second": 40}
